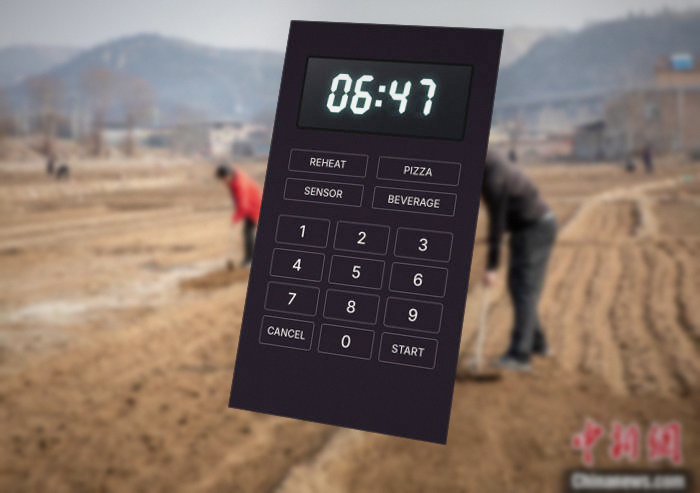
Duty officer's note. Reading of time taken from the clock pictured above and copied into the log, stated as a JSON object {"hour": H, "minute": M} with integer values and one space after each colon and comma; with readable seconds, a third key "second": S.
{"hour": 6, "minute": 47}
